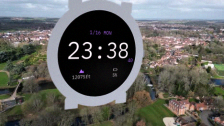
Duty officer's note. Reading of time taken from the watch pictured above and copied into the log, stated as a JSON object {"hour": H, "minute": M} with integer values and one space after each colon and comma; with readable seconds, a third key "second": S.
{"hour": 23, "minute": 38}
